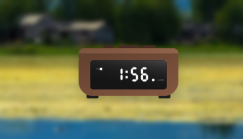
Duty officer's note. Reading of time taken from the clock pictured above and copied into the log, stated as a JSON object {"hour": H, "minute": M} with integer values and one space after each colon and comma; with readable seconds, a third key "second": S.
{"hour": 1, "minute": 56}
